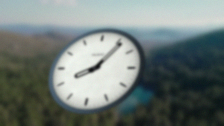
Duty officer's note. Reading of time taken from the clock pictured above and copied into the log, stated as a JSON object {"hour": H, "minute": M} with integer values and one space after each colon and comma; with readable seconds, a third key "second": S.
{"hour": 8, "minute": 6}
